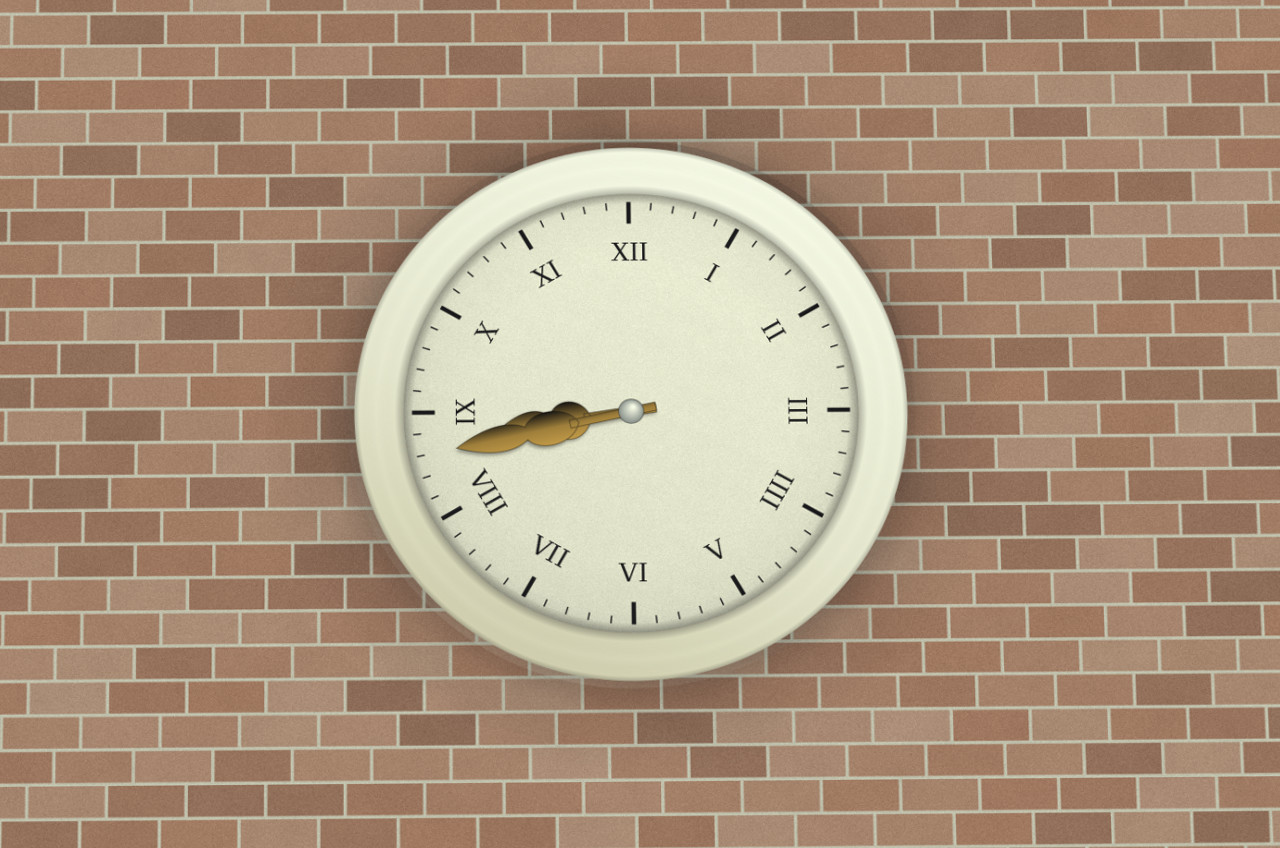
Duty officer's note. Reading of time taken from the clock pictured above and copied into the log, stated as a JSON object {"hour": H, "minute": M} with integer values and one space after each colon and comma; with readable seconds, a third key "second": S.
{"hour": 8, "minute": 43}
